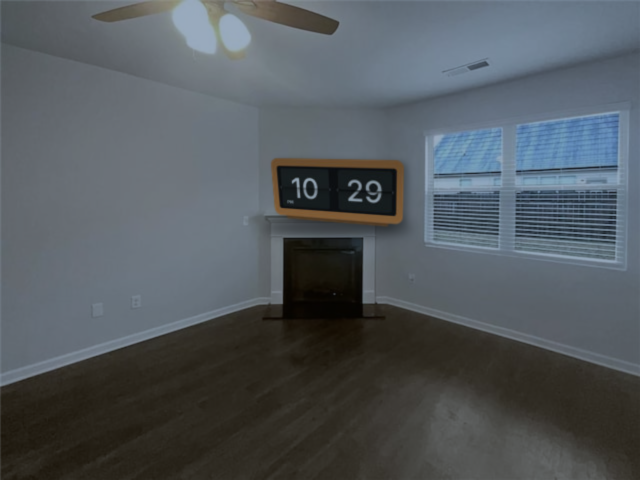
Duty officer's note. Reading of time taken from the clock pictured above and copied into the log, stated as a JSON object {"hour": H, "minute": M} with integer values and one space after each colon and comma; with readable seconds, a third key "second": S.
{"hour": 10, "minute": 29}
